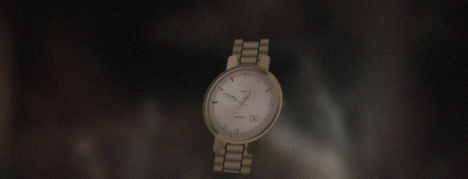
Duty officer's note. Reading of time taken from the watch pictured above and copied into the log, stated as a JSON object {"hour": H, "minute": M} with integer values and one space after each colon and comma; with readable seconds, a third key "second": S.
{"hour": 12, "minute": 49}
